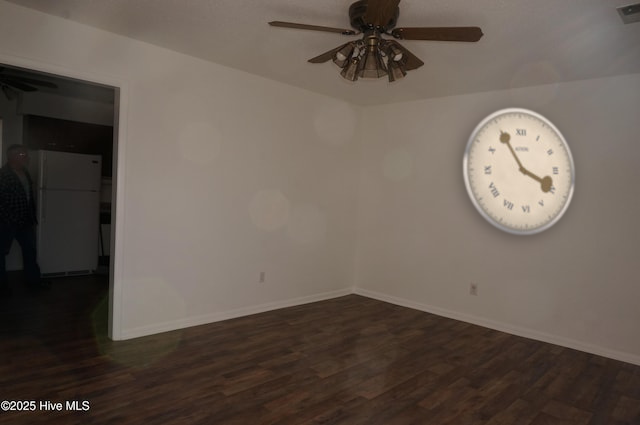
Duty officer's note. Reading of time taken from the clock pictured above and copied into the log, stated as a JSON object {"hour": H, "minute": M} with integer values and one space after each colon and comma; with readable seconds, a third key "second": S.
{"hour": 3, "minute": 55}
